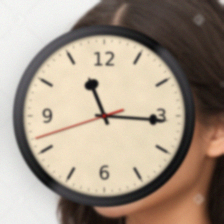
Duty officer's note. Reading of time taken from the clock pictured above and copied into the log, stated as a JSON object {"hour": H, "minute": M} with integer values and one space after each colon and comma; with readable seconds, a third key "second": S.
{"hour": 11, "minute": 15, "second": 42}
